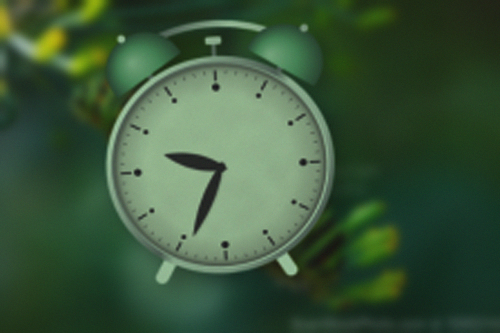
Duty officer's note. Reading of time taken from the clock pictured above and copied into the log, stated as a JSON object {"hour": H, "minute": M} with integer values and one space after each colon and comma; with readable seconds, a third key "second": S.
{"hour": 9, "minute": 34}
